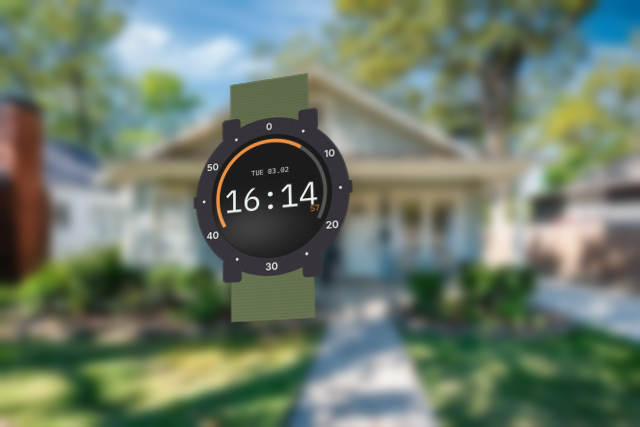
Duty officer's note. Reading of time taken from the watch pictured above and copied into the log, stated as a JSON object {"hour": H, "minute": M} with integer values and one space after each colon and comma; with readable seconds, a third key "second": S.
{"hour": 16, "minute": 14, "second": 57}
